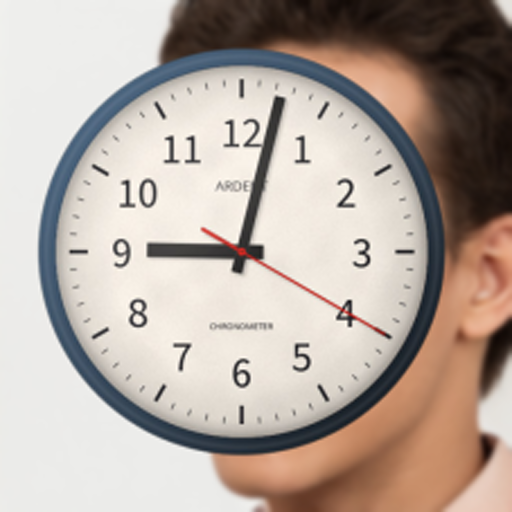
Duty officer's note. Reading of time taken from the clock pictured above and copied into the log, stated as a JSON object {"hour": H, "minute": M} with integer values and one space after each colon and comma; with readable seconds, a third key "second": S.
{"hour": 9, "minute": 2, "second": 20}
